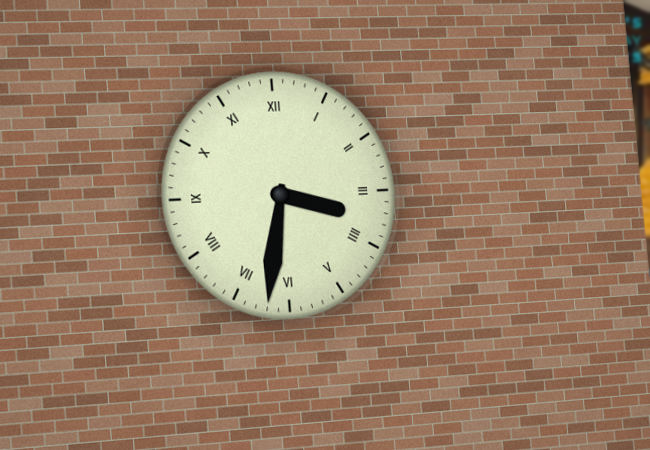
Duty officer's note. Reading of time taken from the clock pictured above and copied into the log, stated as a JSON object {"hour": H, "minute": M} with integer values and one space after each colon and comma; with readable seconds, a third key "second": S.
{"hour": 3, "minute": 32}
